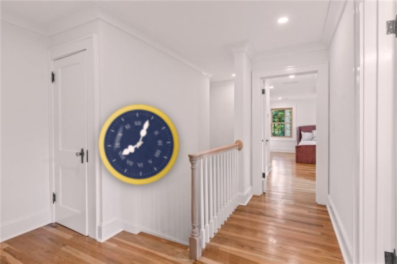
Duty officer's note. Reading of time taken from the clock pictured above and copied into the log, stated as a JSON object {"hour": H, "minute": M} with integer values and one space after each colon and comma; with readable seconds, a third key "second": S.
{"hour": 8, "minute": 4}
